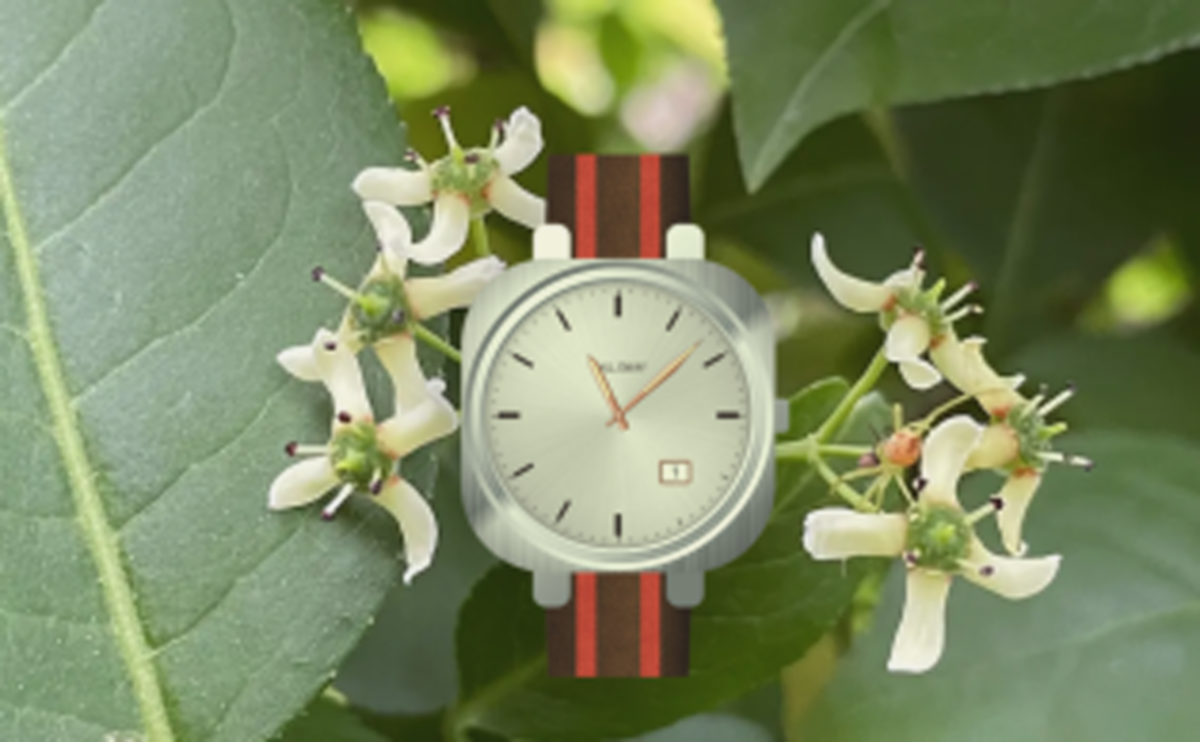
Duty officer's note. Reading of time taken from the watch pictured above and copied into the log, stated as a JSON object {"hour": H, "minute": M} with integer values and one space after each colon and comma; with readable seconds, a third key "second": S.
{"hour": 11, "minute": 8}
